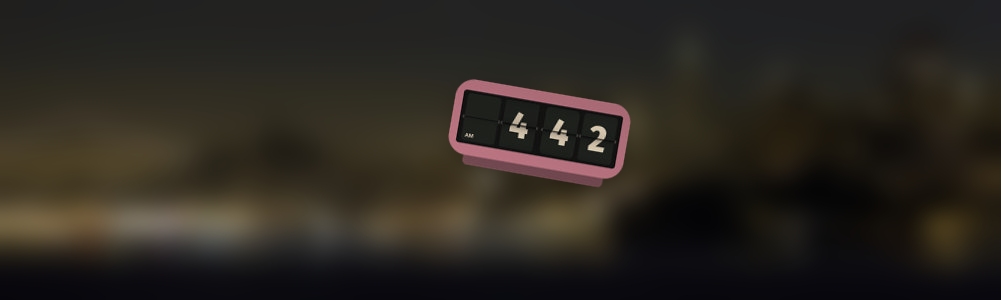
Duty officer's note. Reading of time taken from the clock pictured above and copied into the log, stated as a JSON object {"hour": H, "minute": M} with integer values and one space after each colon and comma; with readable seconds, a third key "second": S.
{"hour": 4, "minute": 42}
